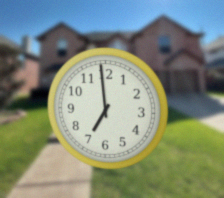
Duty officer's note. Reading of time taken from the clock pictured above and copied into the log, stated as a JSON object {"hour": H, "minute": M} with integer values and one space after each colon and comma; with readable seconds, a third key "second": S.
{"hour": 6, "minute": 59}
